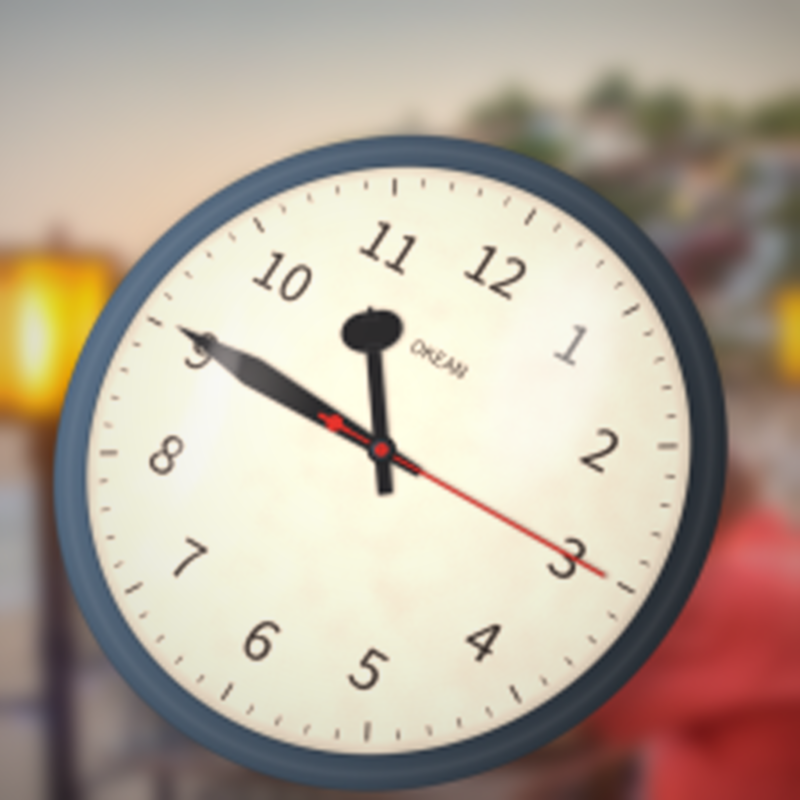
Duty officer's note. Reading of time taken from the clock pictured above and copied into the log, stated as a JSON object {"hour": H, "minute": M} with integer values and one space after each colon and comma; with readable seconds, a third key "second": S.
{"hour": 10, "minute": 45, "second": 15}
